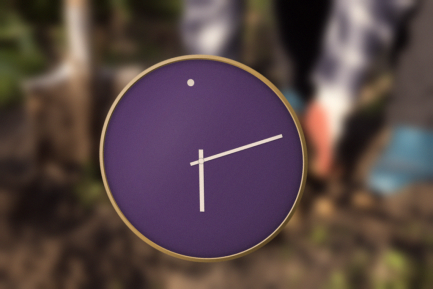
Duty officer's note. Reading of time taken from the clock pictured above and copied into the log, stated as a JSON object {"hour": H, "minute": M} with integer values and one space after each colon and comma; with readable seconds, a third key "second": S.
{"hour": 6, "minute": 13}
